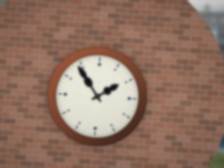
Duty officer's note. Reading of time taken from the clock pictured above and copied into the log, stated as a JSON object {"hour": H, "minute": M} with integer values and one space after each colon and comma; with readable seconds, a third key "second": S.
{"hour": 1, "minute": 54}
